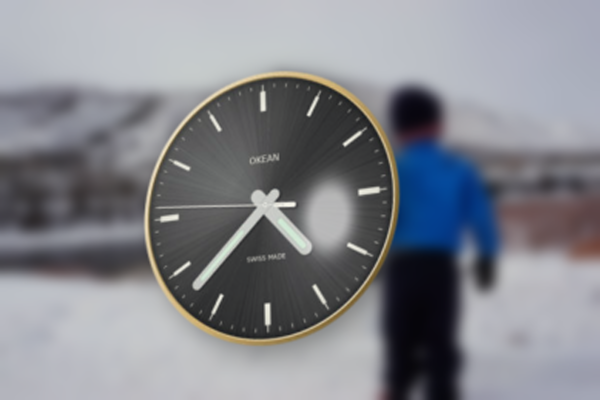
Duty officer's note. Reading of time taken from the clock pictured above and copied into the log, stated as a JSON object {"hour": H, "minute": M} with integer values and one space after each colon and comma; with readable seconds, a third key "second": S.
{"hour": 4, "minute": 37, "second": 46}
